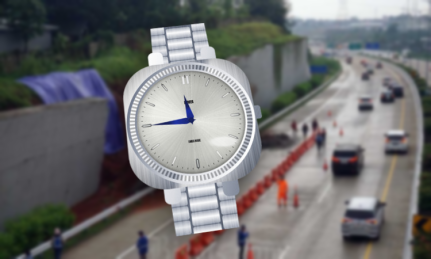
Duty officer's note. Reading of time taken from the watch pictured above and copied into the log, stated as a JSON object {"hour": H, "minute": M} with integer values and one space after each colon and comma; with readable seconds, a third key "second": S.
{"hour": 11, "minute": 45}
